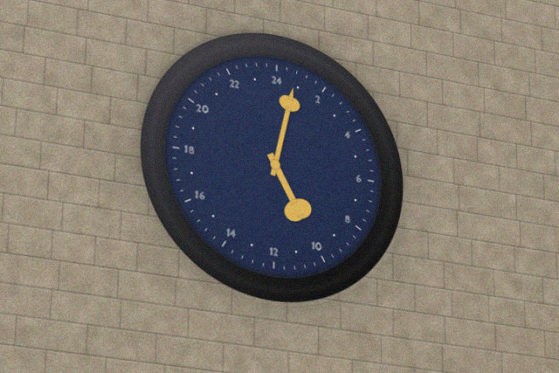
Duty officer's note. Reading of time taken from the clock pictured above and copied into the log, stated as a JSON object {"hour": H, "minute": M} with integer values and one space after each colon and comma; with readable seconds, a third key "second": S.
{"hour": 10, "minute": 2}
